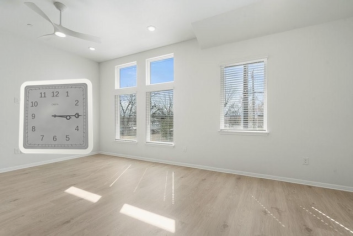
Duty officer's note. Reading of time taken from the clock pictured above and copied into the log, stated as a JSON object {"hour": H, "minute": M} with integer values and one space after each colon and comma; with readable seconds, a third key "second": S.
{"hour": 3, "minute": 15}
